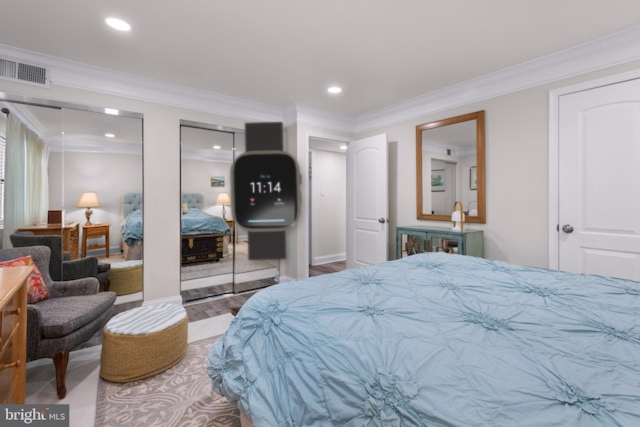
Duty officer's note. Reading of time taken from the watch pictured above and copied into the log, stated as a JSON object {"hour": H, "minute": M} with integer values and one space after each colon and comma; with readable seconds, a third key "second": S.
{"hour": 11, "minute": 14}
